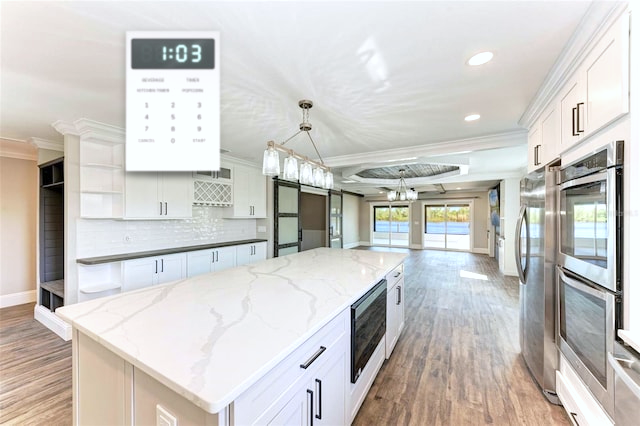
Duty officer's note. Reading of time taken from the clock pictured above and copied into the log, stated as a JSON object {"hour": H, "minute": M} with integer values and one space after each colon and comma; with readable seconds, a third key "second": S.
{"hour": 1, "minute": 3}
